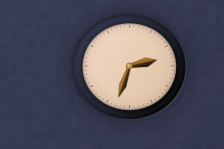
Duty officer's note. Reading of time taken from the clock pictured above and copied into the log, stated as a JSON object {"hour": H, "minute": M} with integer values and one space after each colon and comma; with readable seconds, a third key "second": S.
{"hour": 2, "minute": 33}
